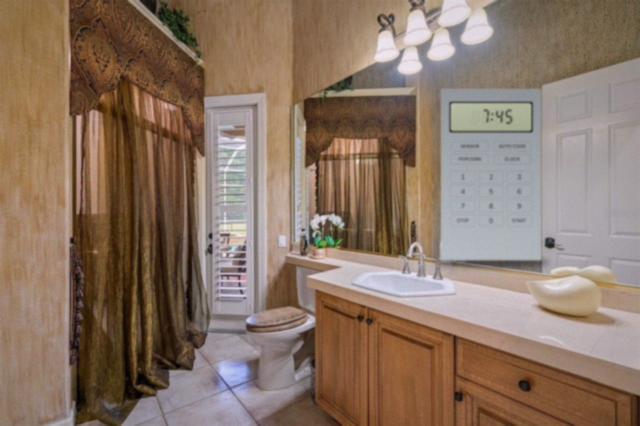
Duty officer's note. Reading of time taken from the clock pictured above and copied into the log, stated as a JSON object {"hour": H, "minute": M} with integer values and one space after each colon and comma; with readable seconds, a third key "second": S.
{"hour": 7, "minute": 45}
